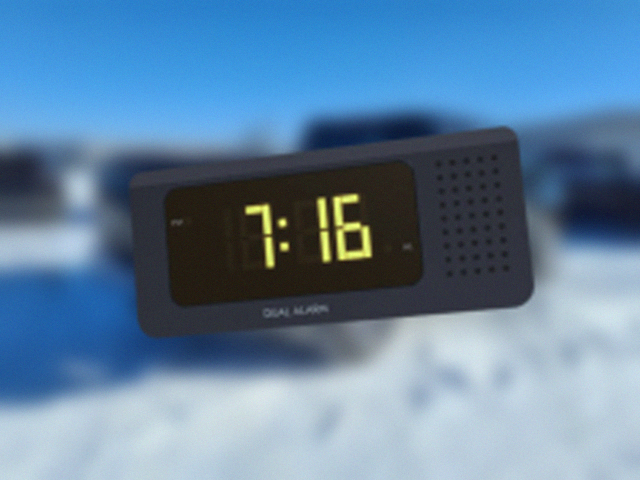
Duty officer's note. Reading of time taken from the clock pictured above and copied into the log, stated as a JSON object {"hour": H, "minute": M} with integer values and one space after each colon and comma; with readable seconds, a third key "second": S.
{"hour": 7, "minute": 16}
